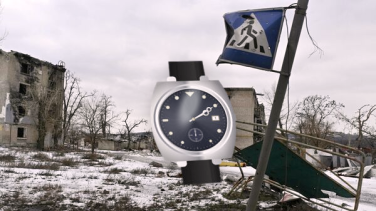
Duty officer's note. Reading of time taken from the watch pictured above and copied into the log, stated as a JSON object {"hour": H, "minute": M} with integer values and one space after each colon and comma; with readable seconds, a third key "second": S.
{"hour": 2, "minute": 10}
